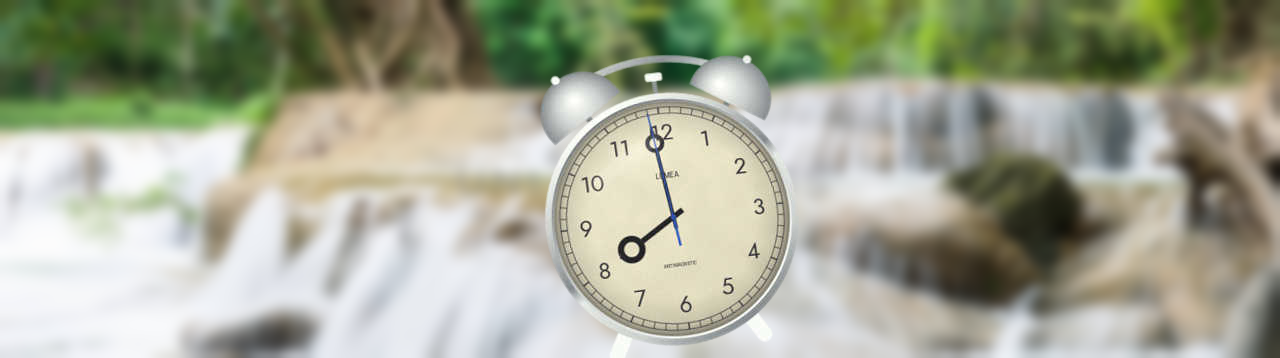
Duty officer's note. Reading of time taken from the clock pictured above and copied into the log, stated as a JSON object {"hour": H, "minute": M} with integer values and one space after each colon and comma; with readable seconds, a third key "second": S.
{"hour": 7, "minute": 58, "second": 59}
